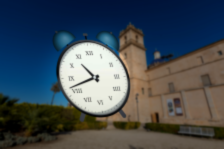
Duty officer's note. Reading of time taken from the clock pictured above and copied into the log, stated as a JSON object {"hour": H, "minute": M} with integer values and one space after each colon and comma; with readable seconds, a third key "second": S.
{"hour": 10, "minute": 42}
